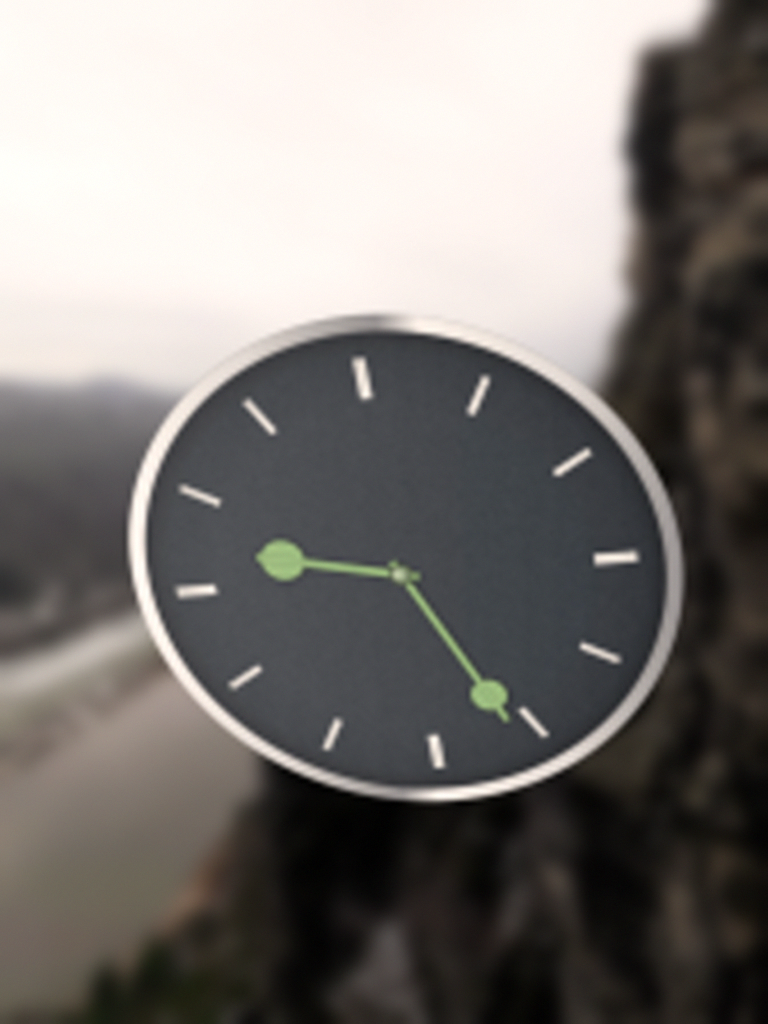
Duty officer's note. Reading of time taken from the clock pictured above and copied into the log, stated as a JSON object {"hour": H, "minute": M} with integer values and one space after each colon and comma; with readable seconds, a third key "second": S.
{"hour": 9, "minute": 26}
